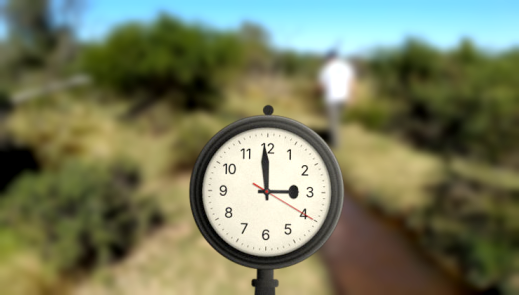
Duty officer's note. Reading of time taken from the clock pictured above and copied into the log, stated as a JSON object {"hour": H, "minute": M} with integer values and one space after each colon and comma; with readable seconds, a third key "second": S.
{"hour": 2, "minute": 59, "second": 20}
